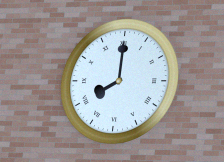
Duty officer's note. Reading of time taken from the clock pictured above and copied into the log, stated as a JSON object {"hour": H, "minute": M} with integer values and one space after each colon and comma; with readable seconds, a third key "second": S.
{"hour": 8, "minute": 0}
